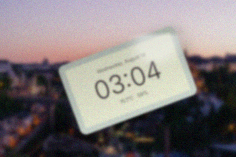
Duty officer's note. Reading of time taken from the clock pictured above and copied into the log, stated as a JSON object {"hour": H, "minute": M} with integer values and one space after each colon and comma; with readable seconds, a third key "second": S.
{"hour": 3, "minute": 4}
